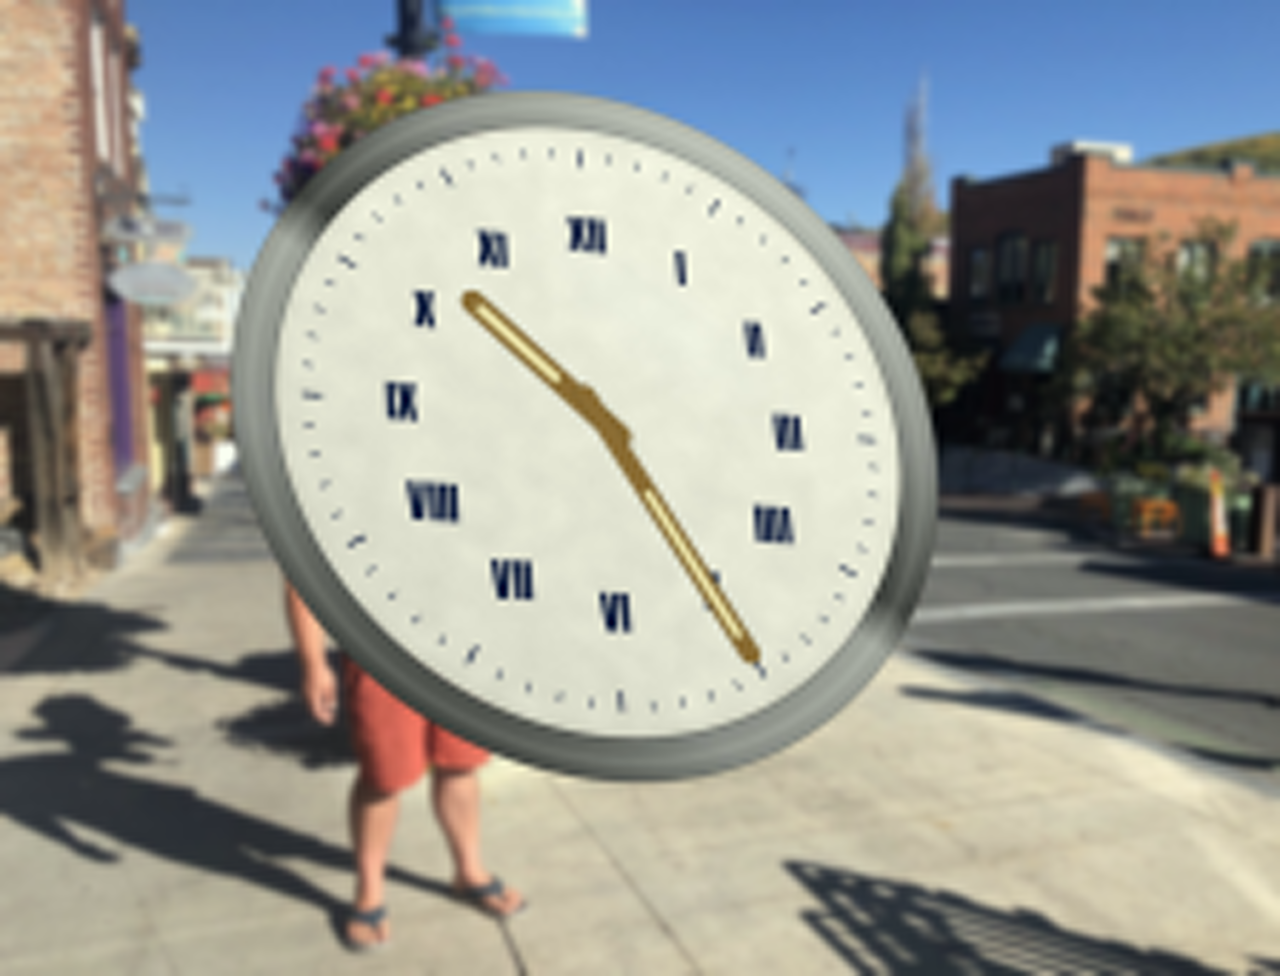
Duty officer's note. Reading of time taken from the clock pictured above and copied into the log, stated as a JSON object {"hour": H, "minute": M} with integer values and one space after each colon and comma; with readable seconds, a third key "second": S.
{"hour": 10, "minute": 25}
